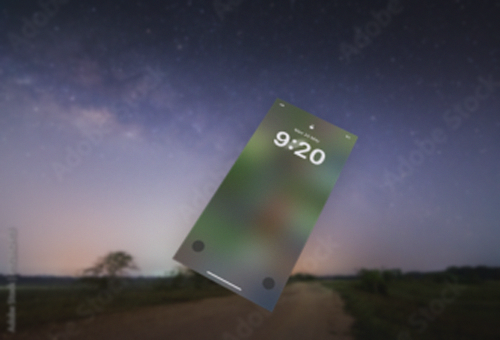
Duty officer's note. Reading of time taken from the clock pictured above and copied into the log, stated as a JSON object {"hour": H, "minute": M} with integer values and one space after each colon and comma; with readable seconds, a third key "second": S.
{"hour": 9, "minute": 20}
